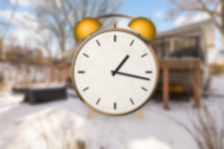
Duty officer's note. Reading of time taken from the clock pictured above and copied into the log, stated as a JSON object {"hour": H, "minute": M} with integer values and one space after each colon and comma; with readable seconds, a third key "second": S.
{"hour": 1, "minute": 17}
